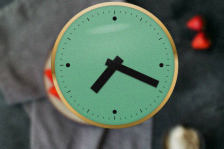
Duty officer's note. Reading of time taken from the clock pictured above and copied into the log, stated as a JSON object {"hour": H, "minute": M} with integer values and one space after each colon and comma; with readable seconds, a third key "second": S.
{"hour": 7, "minute": 19}
